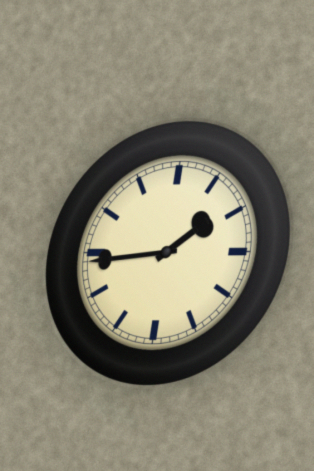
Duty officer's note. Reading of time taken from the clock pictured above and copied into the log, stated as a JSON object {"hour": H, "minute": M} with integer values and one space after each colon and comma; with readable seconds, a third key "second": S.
{"hour": 1, "minute": 44}
